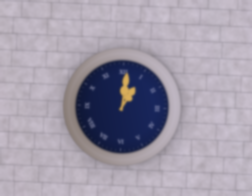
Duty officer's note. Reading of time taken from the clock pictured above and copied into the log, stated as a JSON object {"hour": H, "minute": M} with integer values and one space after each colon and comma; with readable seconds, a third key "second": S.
{"hour": 1, "minute": 1}
